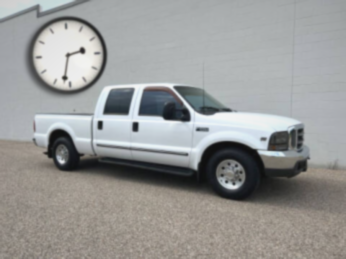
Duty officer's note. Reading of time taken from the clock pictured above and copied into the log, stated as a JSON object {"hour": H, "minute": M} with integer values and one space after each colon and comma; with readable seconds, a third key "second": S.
{"hour": 2, "minute": 32}
